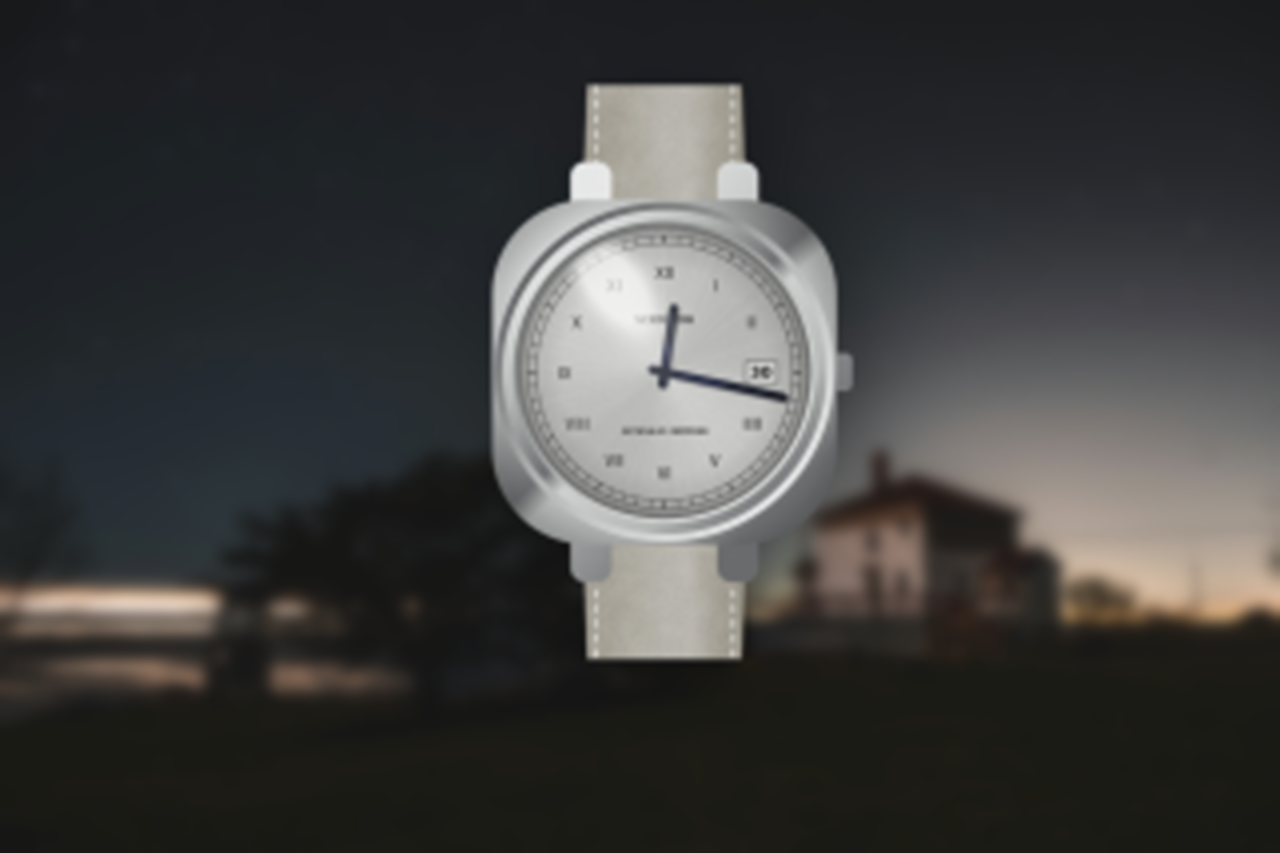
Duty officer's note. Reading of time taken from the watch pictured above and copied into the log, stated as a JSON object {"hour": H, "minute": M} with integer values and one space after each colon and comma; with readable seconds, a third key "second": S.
{"hour": 12, "minute": 17}
